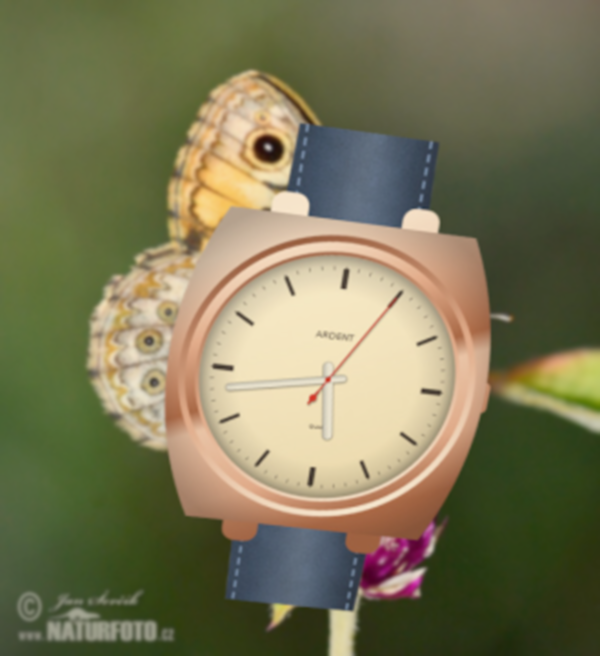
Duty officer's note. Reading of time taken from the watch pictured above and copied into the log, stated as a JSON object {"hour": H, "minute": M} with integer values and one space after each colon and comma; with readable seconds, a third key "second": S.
{"hour": 5, "minute": 43, "second": 5}
